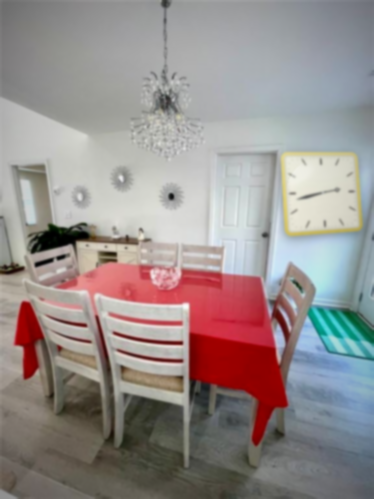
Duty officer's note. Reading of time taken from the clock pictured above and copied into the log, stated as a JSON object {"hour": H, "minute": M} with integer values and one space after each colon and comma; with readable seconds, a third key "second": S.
{"hour": 2, "minute": 43}
